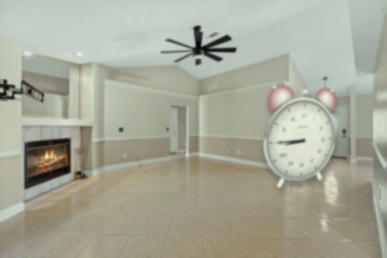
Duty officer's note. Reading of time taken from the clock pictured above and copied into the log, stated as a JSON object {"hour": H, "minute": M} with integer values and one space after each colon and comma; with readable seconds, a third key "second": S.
{"hour": 8, "minute": 45}
